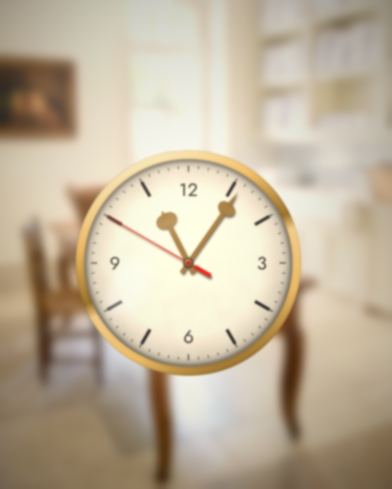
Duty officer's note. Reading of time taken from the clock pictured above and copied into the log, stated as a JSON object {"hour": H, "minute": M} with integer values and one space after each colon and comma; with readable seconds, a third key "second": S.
{"hour": 11, "minute": 5, "second": 50}
